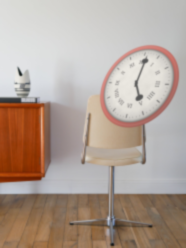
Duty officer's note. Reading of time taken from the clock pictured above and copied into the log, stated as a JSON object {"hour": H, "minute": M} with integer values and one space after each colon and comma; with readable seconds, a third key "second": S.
{"hour": 5, "minute": 1}
